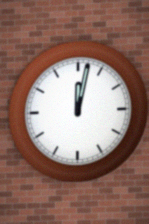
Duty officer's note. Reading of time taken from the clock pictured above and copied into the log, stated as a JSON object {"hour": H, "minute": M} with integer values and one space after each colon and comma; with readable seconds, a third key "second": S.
{"hour": 12, "minute": 2}
